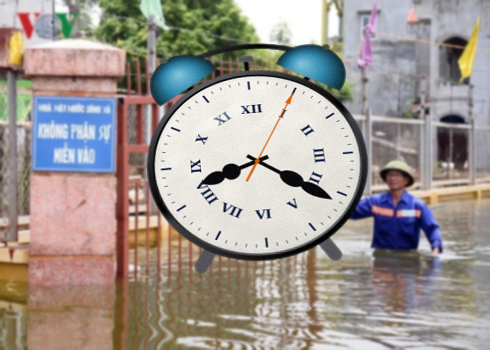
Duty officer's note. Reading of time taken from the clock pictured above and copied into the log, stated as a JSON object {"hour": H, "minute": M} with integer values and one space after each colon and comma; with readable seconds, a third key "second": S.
{"hour": 8, "minute": 21, "second": 5}
